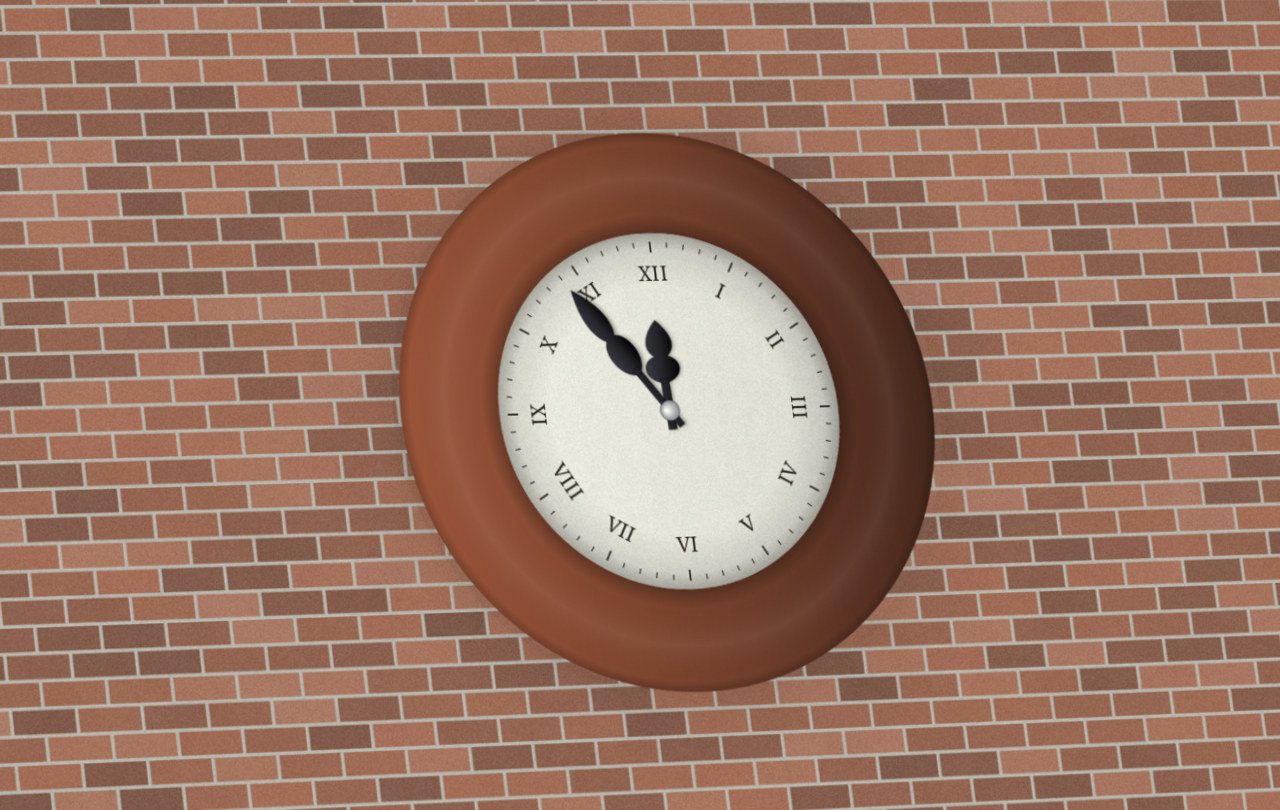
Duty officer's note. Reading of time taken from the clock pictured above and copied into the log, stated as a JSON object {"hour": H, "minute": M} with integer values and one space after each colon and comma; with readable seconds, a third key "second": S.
{"hour": 11, "minute": 54}
